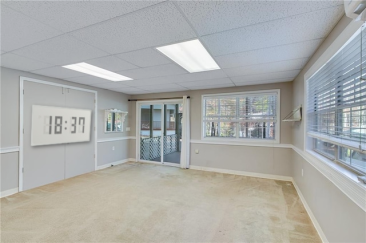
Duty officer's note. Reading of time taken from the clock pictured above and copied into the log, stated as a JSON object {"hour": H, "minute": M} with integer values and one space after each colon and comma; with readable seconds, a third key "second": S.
{"hour": 18, "minute": 37}
